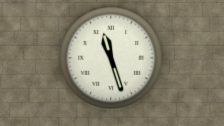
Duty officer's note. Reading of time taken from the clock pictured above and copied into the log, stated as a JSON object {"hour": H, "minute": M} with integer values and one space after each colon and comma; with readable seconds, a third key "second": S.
{"hour": 11, "minute": 27}
